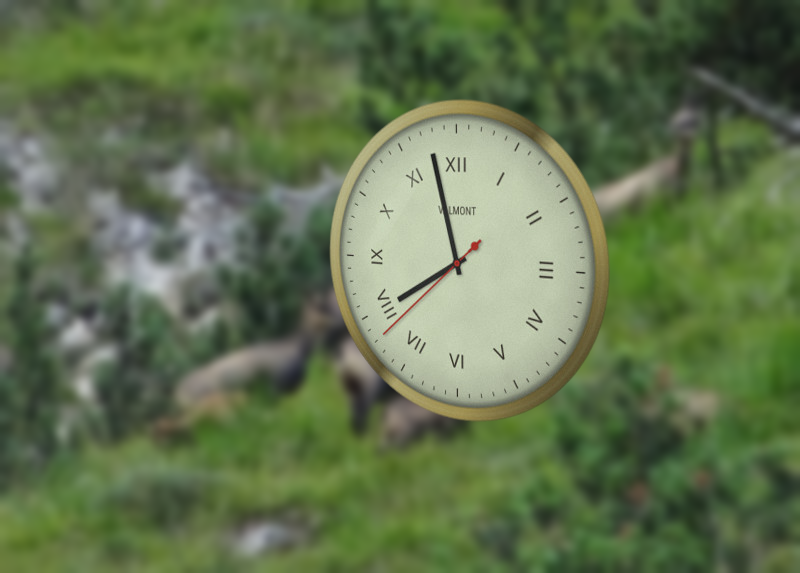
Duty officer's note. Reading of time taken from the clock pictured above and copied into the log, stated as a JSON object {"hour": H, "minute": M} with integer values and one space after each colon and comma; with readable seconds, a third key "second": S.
{"hour": 7, "minute": 57, "second": 38}
